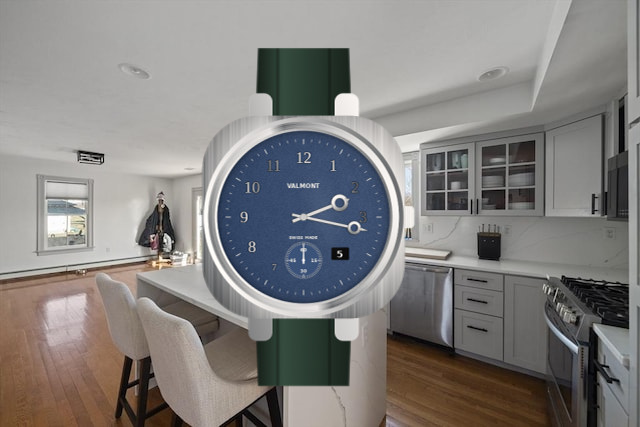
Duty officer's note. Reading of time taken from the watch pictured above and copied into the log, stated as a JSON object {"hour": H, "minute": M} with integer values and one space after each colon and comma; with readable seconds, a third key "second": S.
{"hour": 2, "minute": 17}
